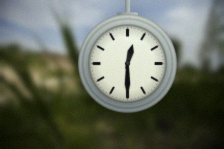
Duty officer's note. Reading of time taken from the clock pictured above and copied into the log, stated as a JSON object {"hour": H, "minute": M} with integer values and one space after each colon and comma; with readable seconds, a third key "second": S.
{"hour": 12, "minute": 30}
